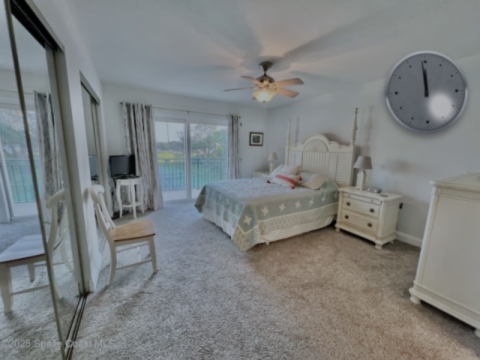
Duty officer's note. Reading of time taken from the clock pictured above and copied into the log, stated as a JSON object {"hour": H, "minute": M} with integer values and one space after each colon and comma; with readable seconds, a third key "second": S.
{"hour": 11, "minute": 59}
